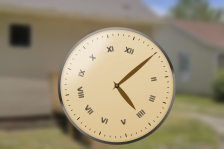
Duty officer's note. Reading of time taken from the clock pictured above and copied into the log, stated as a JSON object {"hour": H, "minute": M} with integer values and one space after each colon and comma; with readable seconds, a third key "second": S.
{"hour": 4, "minute": 5}
